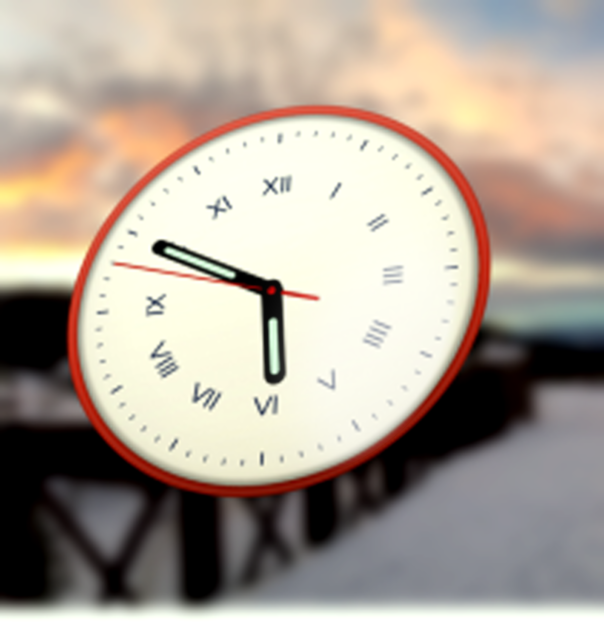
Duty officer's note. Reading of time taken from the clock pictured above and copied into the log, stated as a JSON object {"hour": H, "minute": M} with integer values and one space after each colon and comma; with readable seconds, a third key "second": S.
{"hour": 5, "minute": 49, "second": 48}
